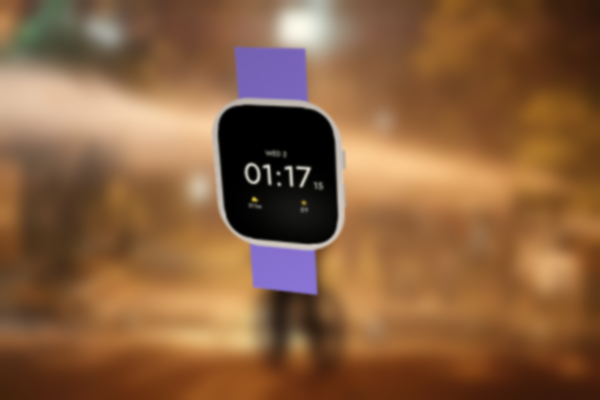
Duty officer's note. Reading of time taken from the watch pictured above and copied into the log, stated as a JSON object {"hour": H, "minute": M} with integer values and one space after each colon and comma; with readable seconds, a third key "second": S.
{"hour": 1, "minute": 17}
